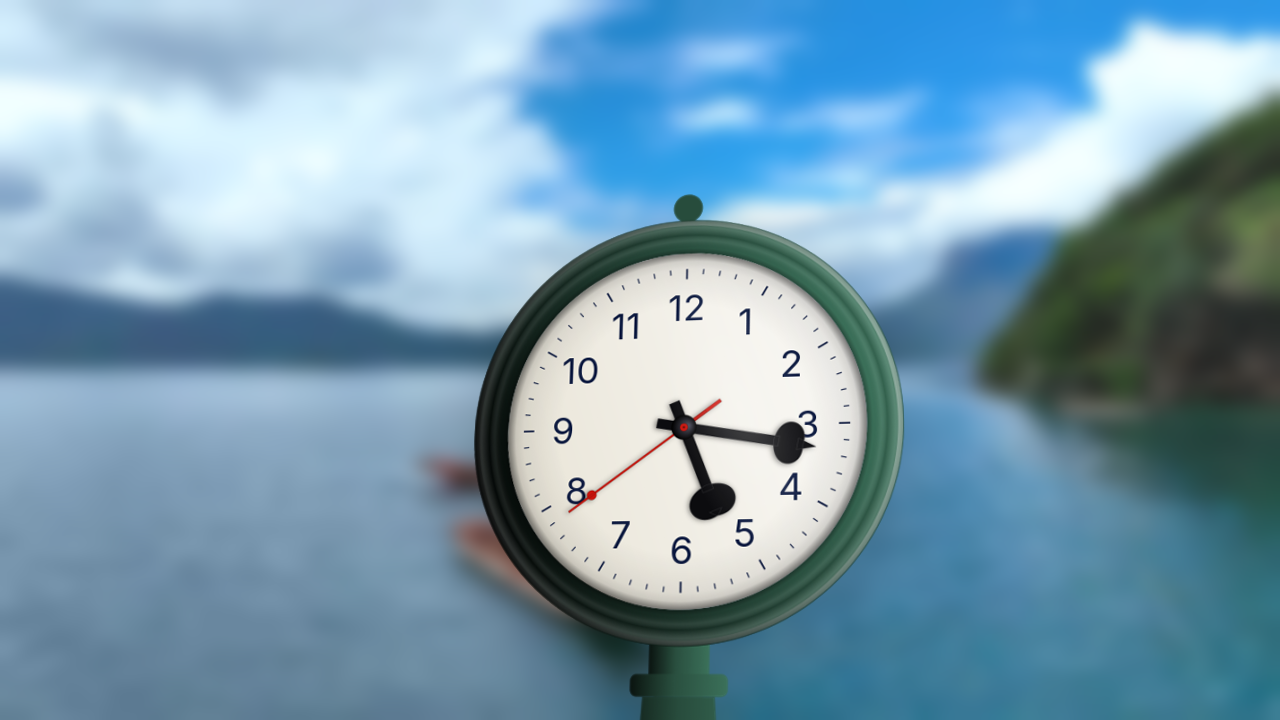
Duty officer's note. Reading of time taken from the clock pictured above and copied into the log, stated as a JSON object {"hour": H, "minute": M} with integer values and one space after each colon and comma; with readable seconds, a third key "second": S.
{"hour": 5, "minute": 16, "second": 39}
